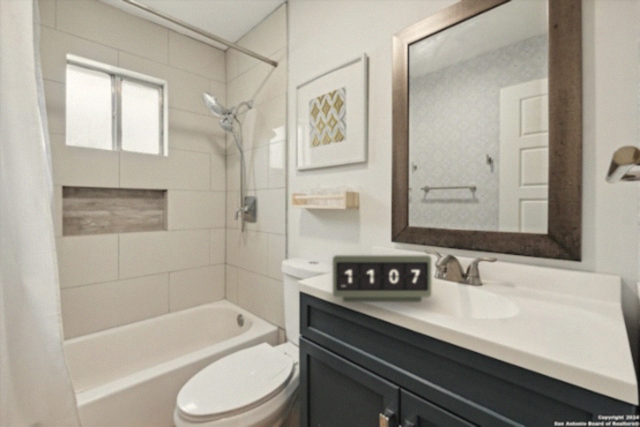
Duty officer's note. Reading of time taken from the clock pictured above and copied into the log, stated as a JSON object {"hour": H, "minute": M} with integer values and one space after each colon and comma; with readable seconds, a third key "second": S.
{"hour": 11, "minute": 7}
